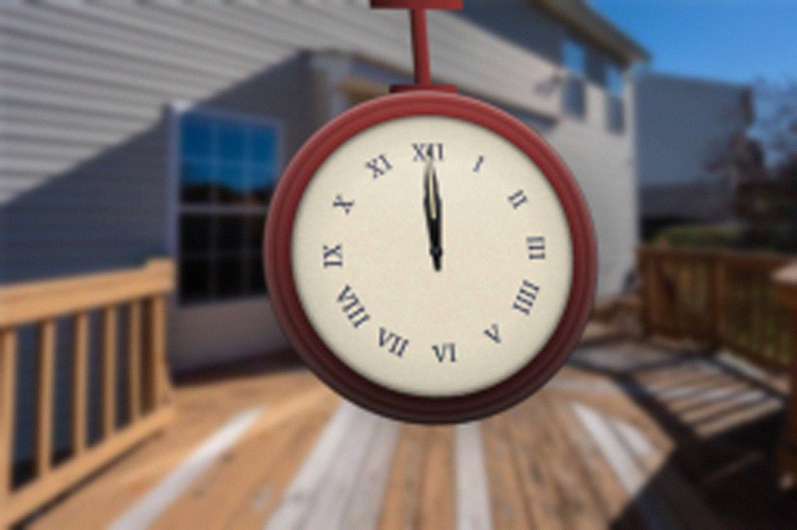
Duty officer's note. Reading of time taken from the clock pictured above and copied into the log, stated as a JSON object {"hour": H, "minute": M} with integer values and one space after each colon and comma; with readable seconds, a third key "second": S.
{"hour": 12, "minute": 0}
